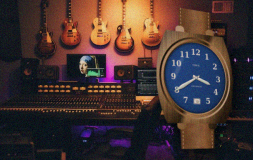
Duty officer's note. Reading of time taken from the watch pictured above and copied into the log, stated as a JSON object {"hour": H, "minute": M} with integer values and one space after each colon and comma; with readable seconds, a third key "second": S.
{"hour": 3, "minute": 40}
